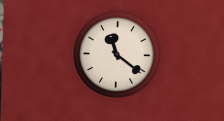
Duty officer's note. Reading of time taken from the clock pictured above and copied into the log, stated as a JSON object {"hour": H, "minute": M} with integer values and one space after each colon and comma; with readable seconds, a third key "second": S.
{"hour": 11, "minute": 21}
